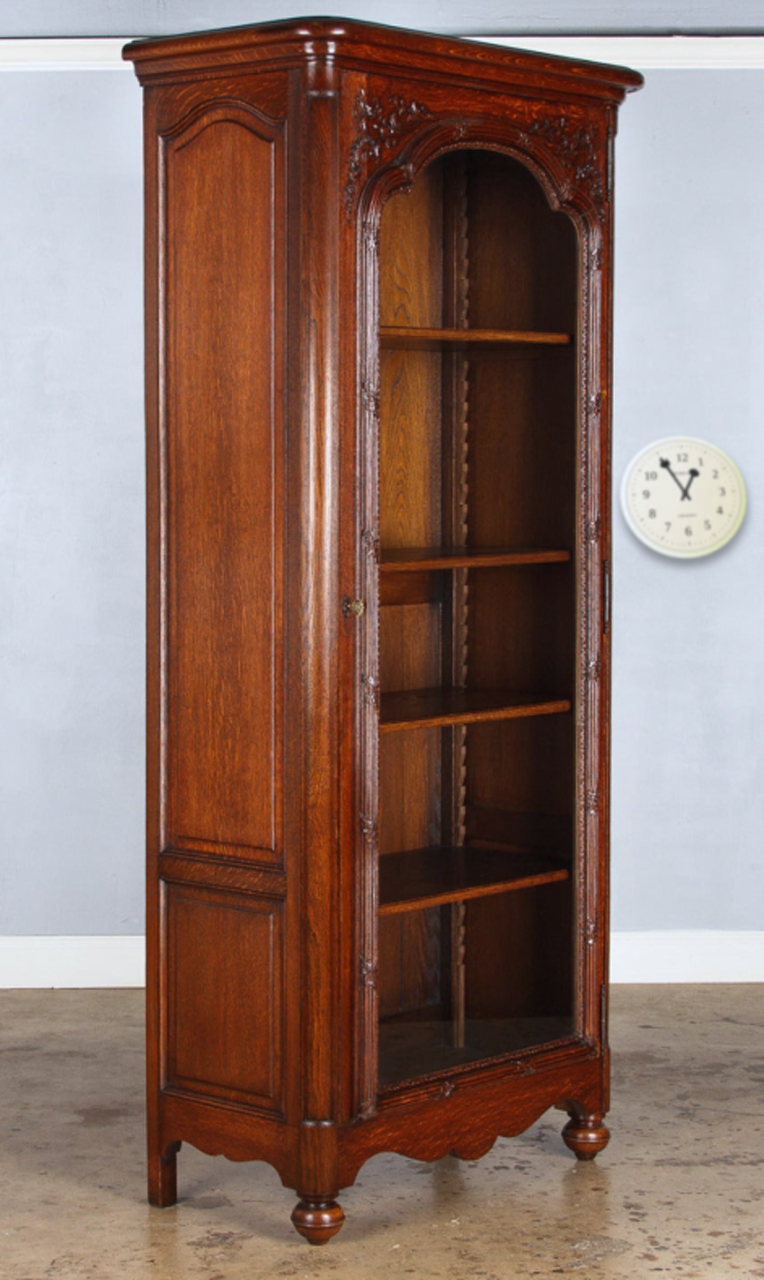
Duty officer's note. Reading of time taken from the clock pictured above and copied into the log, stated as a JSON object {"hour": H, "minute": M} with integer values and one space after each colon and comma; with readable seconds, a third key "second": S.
{"hour": 12, "minute": 55}
